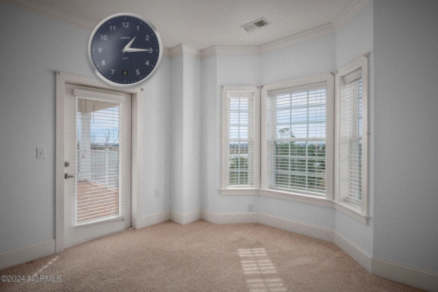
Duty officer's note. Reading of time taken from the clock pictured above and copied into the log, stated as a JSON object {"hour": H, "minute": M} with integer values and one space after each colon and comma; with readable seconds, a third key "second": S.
{"hour": 1, "minute": 15}
